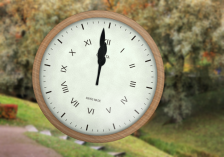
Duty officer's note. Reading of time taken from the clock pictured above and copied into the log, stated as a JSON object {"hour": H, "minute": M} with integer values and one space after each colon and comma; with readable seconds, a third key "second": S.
{"hour": 11, "minute": 59}
